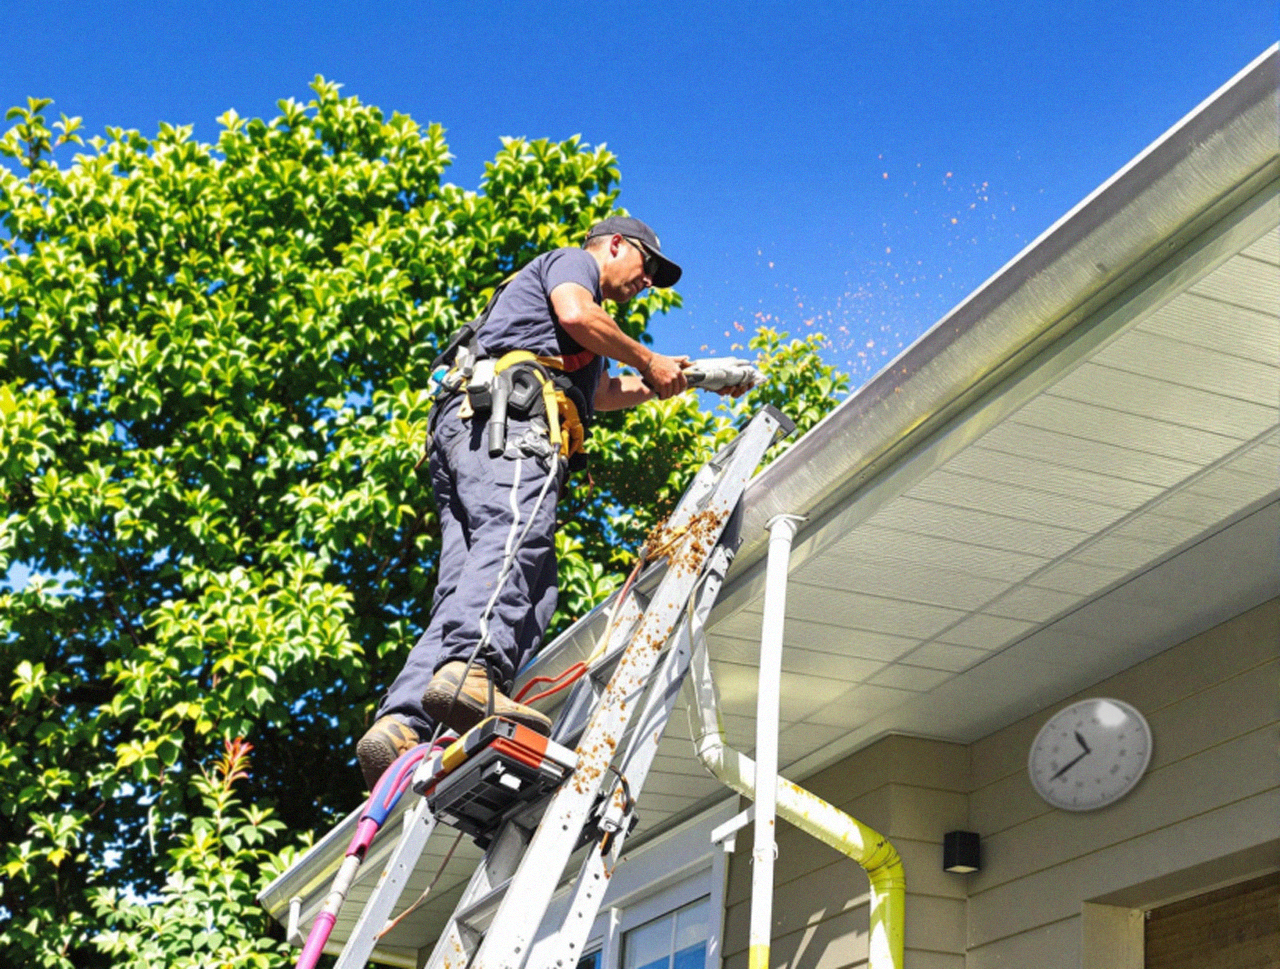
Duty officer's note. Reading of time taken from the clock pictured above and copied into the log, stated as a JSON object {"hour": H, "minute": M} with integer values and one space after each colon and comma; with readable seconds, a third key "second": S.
{"hour": 10, "minute": 37}
